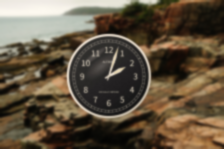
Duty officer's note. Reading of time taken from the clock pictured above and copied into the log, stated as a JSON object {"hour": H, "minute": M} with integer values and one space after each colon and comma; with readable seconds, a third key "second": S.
{"hour": 2, "minute": 3}
